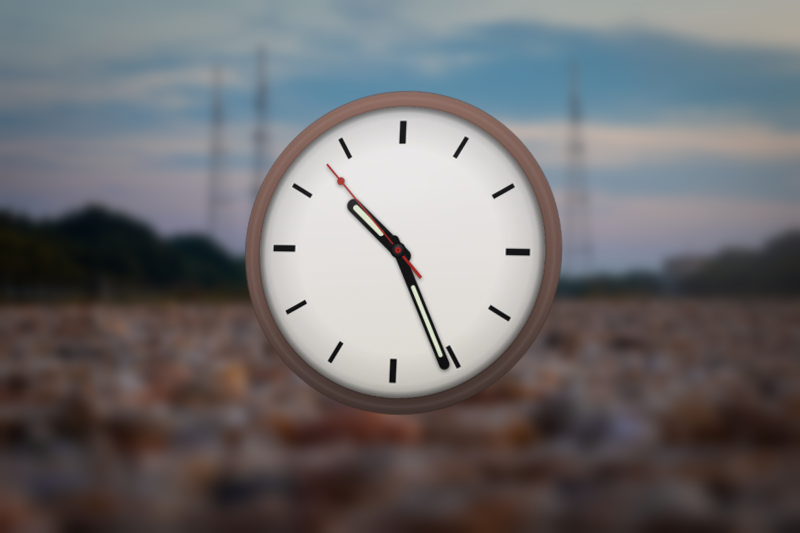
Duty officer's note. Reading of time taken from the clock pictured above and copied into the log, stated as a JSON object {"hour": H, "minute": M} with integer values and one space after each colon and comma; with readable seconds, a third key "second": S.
{"hour": 10, "minute": 25, "second": 53}
